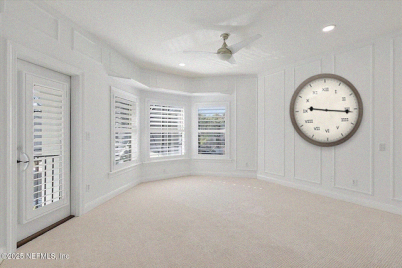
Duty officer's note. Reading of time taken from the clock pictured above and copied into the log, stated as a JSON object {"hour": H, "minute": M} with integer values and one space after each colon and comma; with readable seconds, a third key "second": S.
{"hour": 9, "minute": 16}
